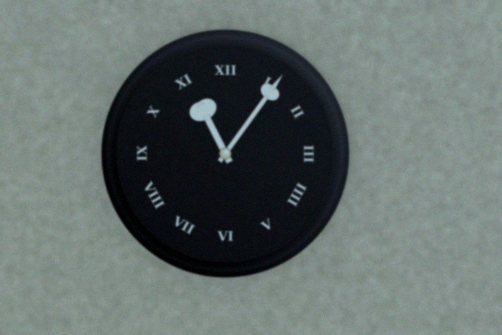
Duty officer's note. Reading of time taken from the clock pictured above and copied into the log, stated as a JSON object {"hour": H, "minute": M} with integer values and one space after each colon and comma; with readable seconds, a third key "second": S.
{"hour": 11, "minute": 6}
